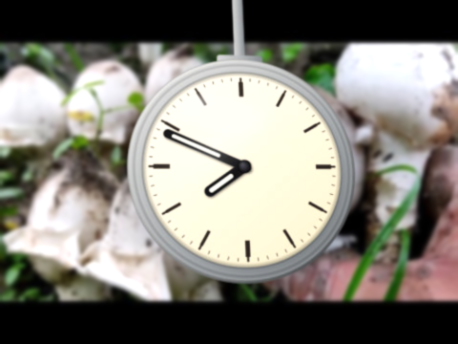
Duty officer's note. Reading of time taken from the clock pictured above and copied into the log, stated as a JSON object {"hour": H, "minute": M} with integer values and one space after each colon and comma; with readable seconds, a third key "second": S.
{"hour": 7, "minute": 49}
